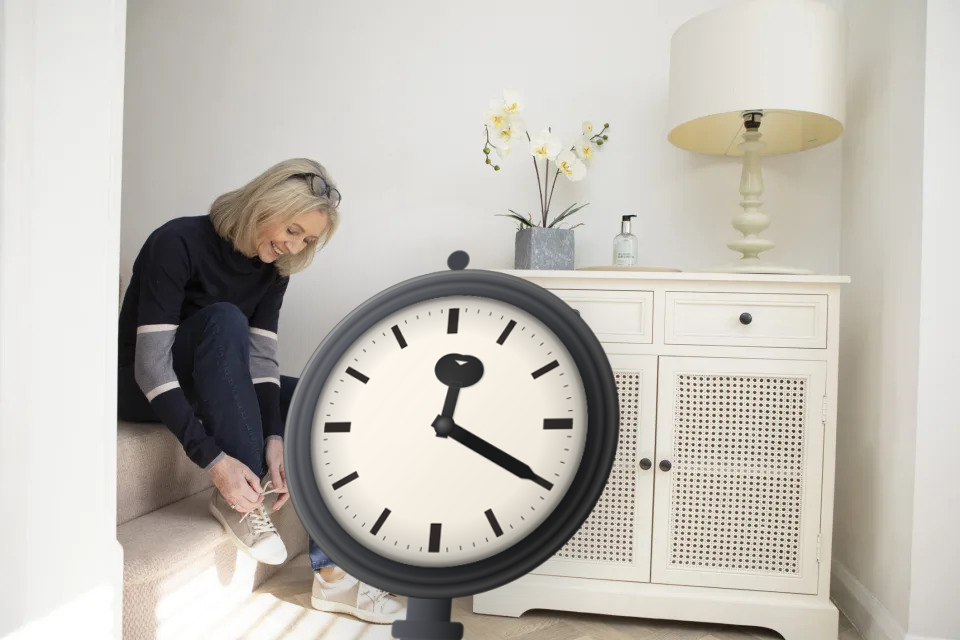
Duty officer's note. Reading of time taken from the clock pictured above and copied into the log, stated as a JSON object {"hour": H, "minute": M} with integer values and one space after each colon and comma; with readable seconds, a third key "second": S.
{"hour": 12, "minute": 20}
